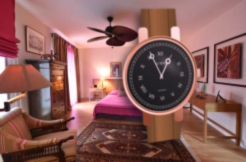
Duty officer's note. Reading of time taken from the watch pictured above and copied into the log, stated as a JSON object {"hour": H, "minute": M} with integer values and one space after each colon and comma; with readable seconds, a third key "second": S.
{"hour": 12, "minute": 56}
